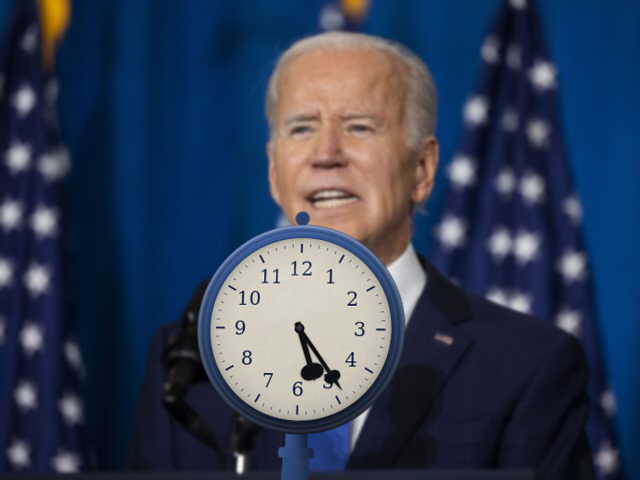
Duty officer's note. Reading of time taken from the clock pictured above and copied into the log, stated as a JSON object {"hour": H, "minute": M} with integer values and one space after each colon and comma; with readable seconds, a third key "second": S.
{"hour": 5, "minute": 24}
